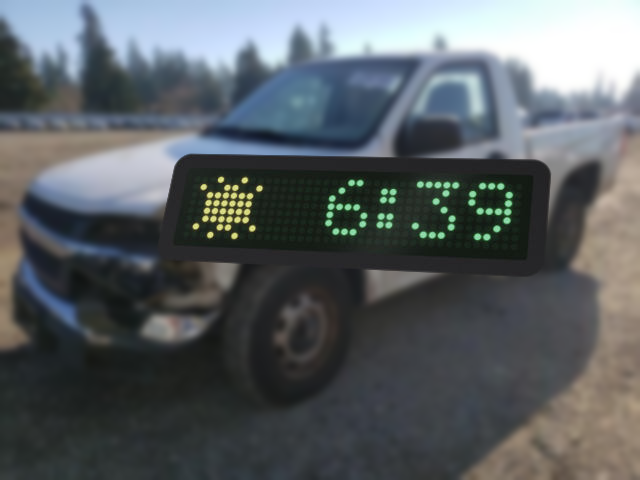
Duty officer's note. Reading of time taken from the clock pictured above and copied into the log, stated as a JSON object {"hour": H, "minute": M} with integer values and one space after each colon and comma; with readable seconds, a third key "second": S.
{"hour": 6, "minute": 39}
